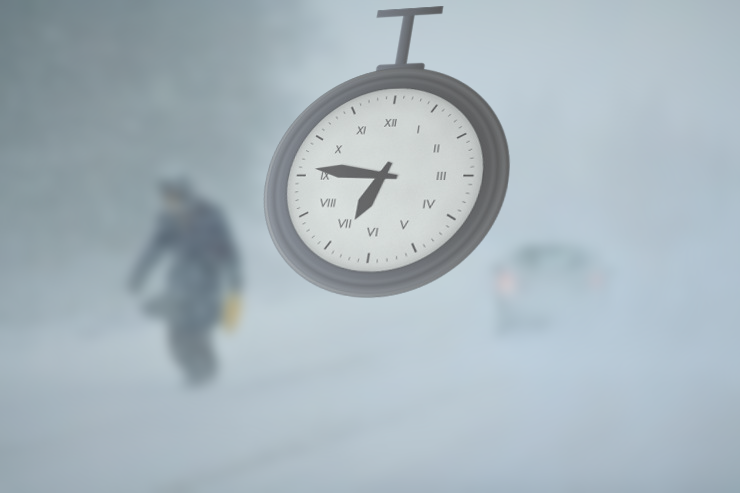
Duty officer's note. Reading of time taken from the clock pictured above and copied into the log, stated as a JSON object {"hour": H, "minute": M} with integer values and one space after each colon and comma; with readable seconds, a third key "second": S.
{"hour": 6, "minute": 46}
